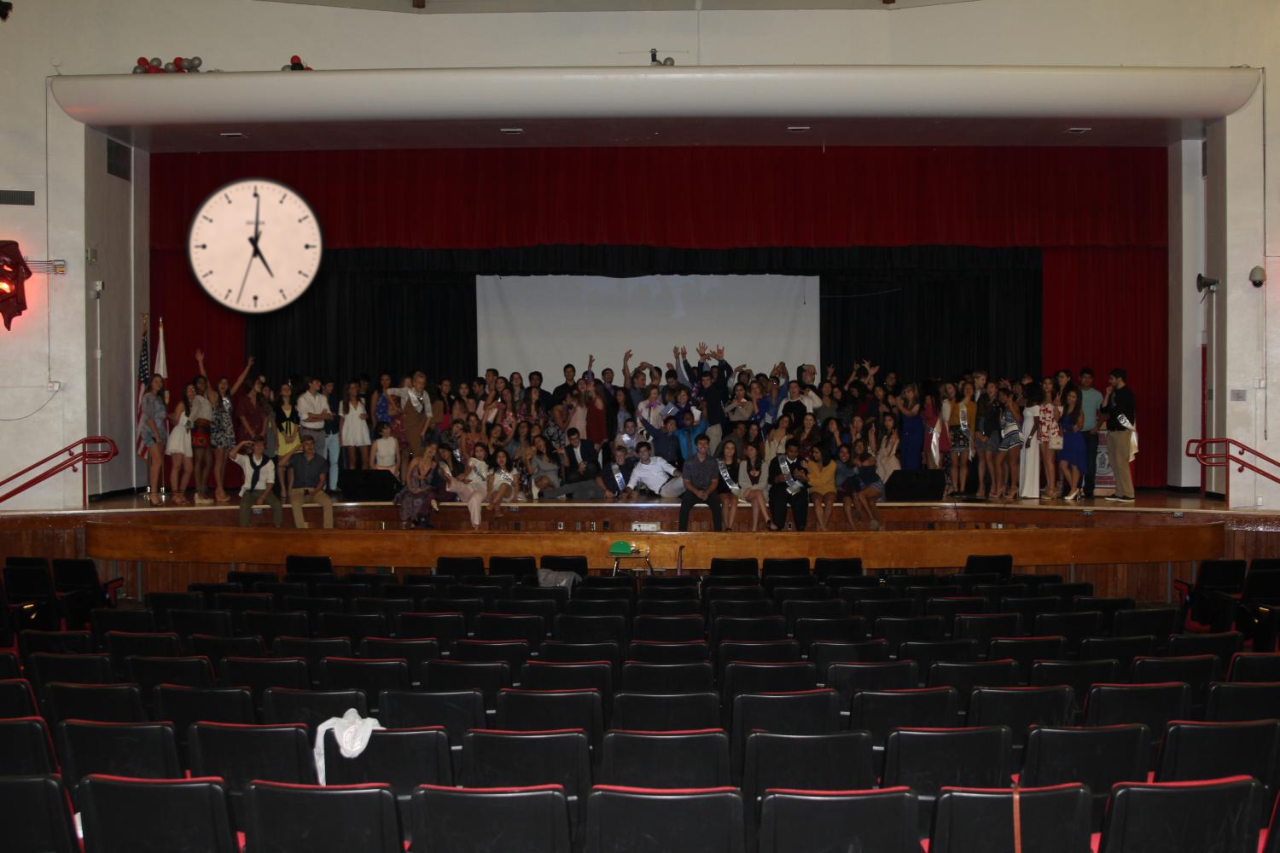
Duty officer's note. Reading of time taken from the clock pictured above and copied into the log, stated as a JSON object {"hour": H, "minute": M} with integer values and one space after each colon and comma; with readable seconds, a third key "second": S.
{"hour": 5, "minute": 0, "second": 33}
